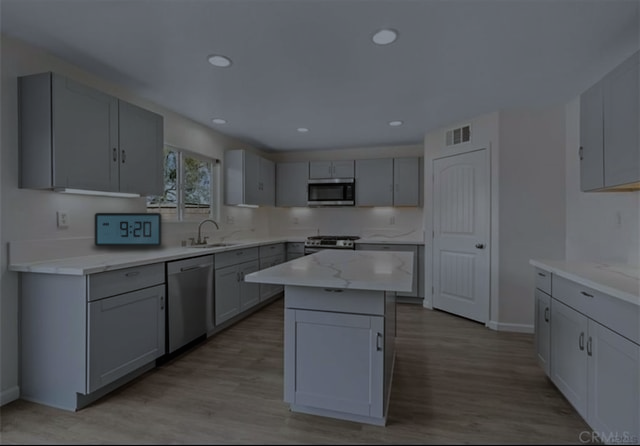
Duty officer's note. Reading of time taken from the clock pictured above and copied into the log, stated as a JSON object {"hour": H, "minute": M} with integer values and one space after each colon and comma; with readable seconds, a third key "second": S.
{"hour": 9, "minute": 20}
